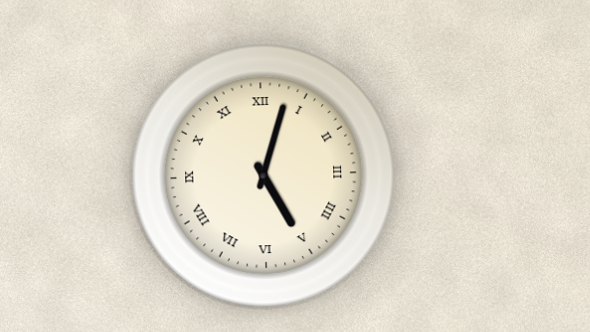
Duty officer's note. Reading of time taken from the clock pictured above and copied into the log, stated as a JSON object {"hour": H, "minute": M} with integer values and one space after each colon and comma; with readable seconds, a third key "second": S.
{"hour": 5, "minute": 3}
